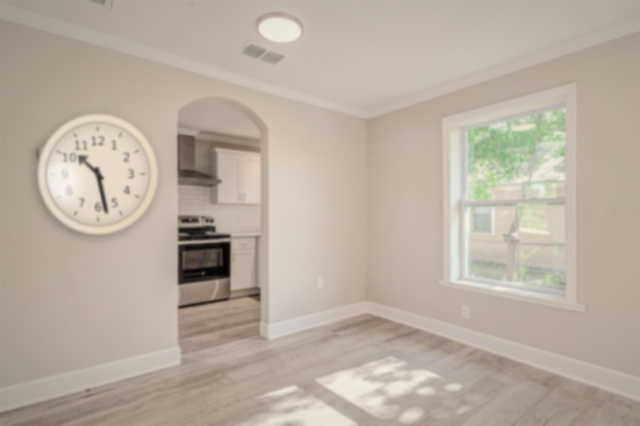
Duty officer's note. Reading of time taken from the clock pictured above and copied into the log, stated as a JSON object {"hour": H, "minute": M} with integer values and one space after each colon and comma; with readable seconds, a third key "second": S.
{"hour": 10, "minute": 28}
